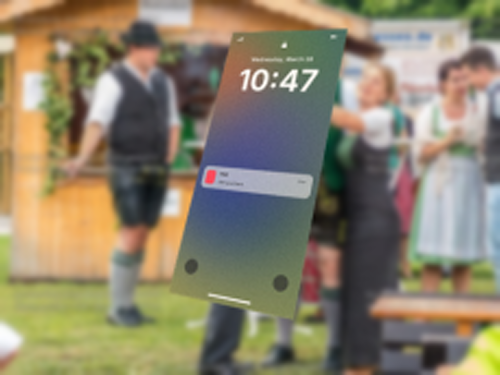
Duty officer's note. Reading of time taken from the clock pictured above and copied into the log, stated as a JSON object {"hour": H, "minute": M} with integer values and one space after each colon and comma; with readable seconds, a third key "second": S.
{"hour": 10, "minute": 47}
